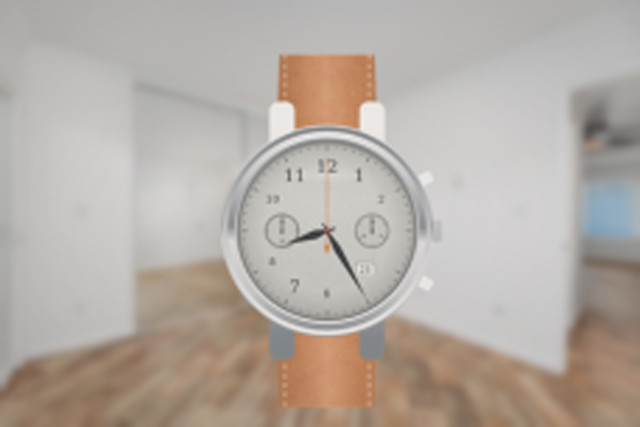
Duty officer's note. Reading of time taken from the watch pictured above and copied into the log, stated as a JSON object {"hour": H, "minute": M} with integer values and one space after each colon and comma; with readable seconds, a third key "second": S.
{"hour": 8, "minute": 25}
